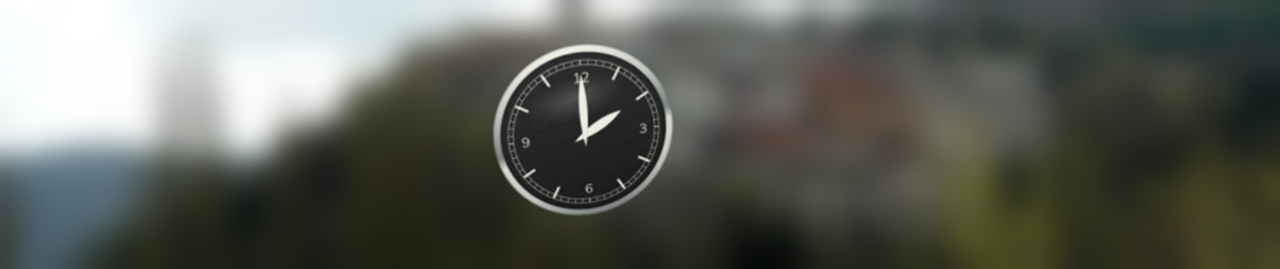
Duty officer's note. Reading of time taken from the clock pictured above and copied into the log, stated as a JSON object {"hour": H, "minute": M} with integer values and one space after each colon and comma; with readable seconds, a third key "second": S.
{"hour": 2, "minute": 0}
